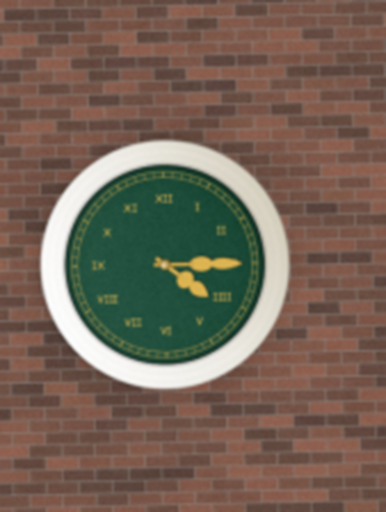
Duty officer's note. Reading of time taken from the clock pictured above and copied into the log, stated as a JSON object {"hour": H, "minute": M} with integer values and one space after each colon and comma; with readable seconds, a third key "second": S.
{"hour": 4, "minute": 15}
